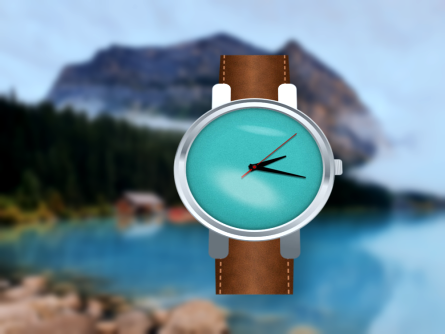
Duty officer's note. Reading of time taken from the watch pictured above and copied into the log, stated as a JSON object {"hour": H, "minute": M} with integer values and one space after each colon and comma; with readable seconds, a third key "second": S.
{"hour": 2, "minute": 17, "second": 8}
